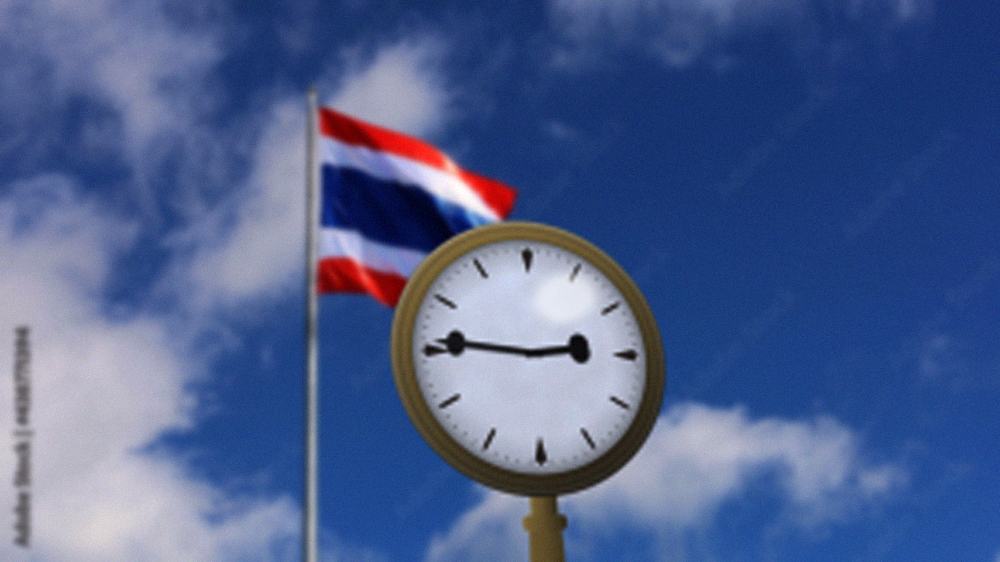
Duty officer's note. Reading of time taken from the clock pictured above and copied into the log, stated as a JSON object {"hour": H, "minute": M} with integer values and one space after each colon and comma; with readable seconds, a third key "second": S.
{"hour": 2, "minute": 46}
